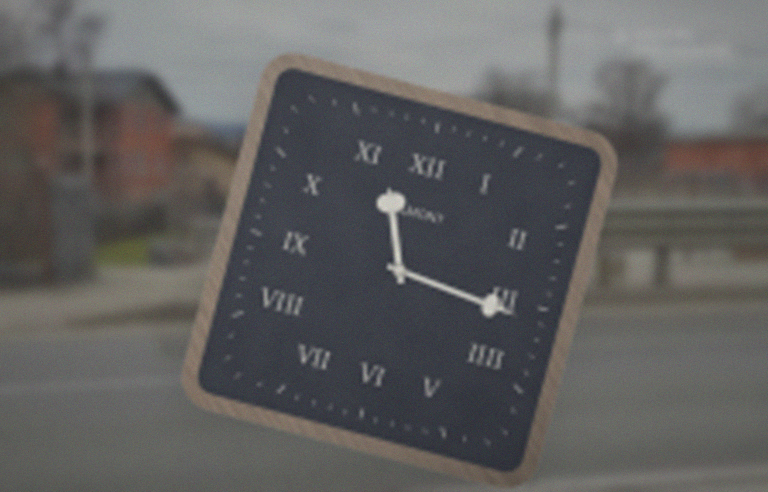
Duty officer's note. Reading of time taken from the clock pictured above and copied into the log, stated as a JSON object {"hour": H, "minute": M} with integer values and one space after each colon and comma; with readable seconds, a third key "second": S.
{"hour": 11, "minute": 16}
